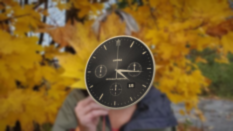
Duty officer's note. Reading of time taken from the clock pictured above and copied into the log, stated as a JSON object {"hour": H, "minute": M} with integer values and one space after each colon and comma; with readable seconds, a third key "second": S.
{"hour": 4, "minute": 16}
